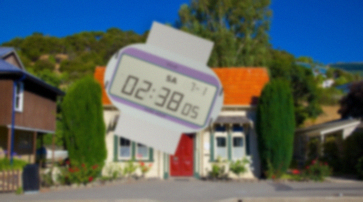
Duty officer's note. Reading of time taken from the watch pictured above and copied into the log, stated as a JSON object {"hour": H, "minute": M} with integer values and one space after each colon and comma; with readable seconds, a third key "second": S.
{"hour": 2, "minute": 38, "second": 5}
